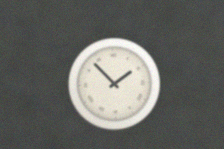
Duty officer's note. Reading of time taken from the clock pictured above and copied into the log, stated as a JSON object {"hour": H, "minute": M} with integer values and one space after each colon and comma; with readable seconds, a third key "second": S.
{"hour": 1, "minute": 53}
